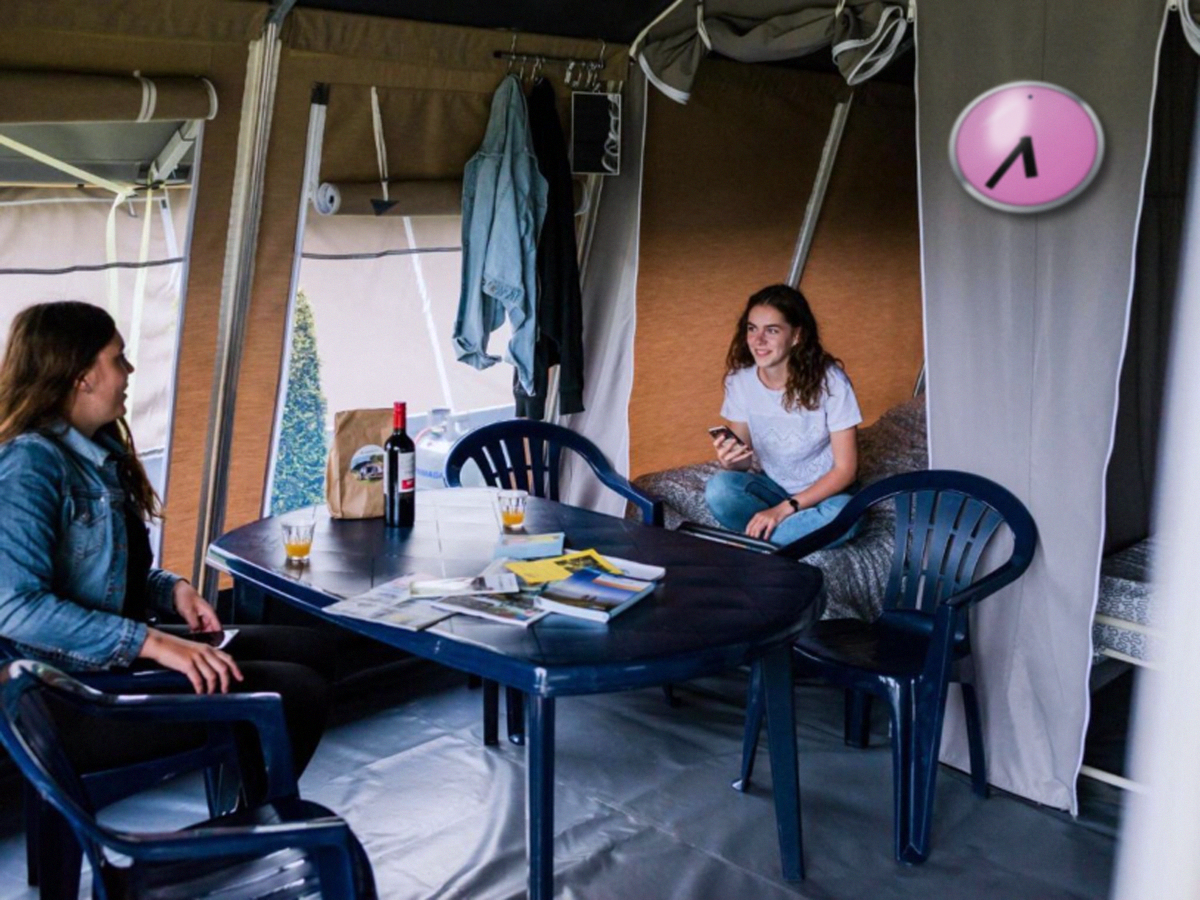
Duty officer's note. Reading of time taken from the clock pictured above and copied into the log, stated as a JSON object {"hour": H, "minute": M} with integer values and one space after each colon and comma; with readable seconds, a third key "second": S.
{"hour": 5, "minute": 35}
